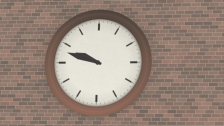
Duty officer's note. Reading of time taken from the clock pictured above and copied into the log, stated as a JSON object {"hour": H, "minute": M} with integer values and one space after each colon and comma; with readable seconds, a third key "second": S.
{"hour": 9, "minute": 48}
